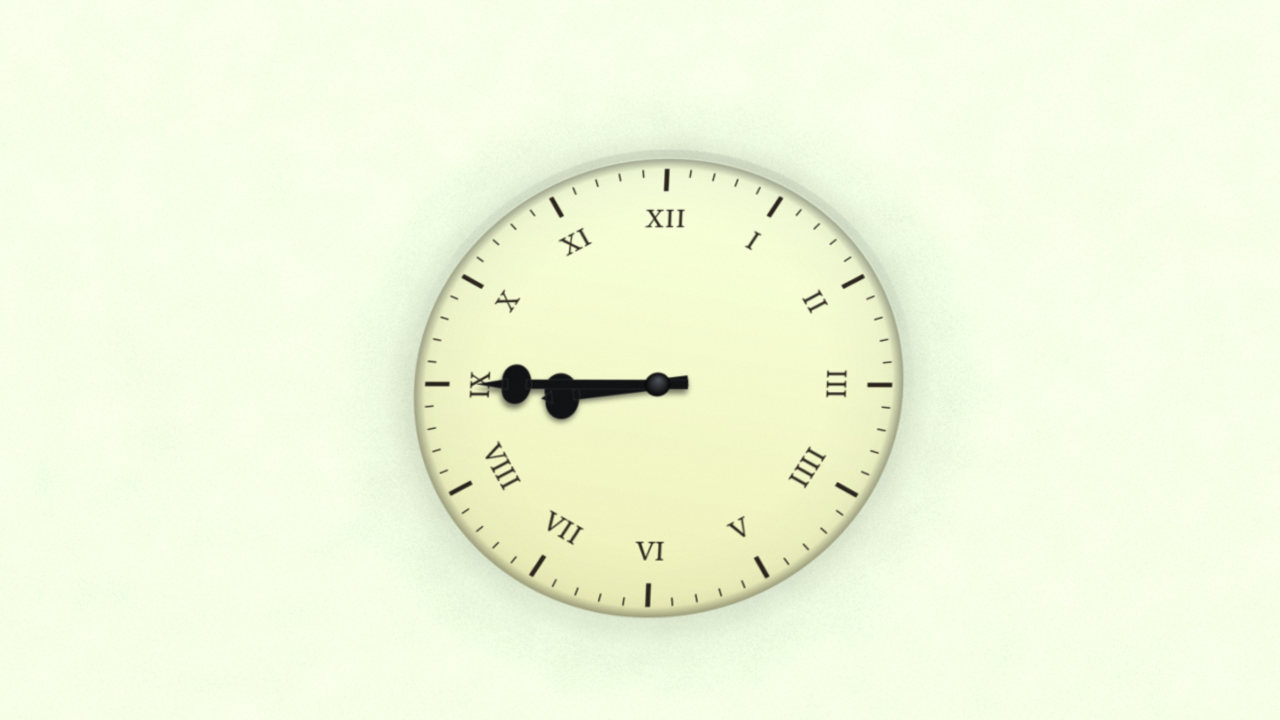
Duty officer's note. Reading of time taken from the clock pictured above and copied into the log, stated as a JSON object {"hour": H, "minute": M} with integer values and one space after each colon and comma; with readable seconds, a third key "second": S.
{"hour": 8, "minute": 45}
